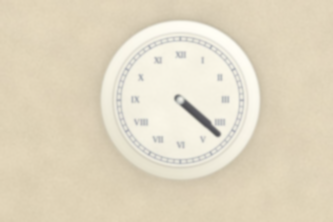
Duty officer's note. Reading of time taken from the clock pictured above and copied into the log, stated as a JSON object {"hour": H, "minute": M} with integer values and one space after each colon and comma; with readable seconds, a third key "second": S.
{"hour": 4, "minute": 22}
